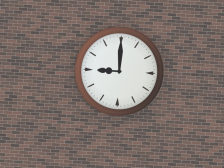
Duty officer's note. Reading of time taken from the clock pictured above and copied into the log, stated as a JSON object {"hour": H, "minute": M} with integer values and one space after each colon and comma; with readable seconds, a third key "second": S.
{"hour": 9, "minute": 0}
